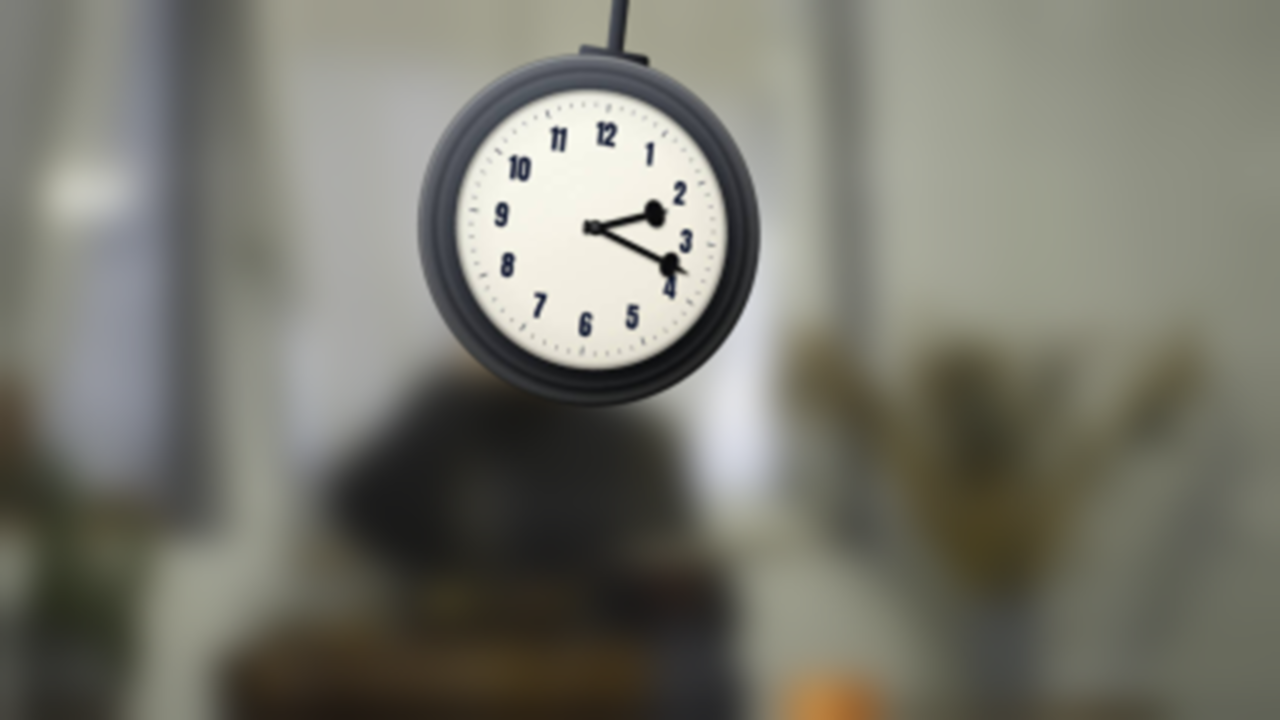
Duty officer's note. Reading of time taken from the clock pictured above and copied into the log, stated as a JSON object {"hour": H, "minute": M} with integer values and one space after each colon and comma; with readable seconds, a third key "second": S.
{"hour": 2, "minute": 18}
